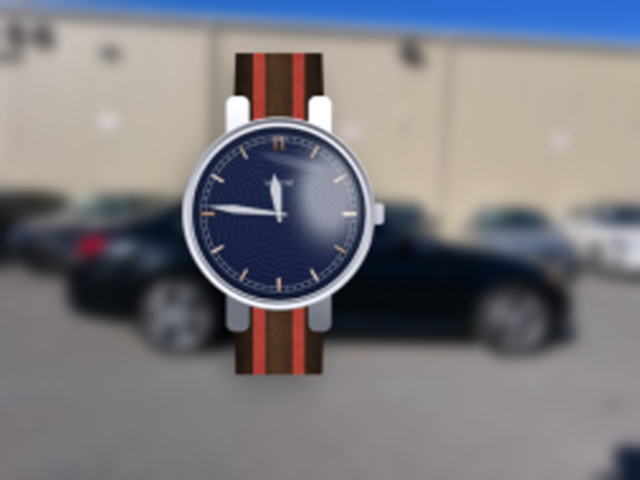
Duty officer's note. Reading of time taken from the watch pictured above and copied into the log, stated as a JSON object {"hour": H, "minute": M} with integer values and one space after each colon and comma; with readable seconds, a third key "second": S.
{"hour": 11, "minute": 46}
